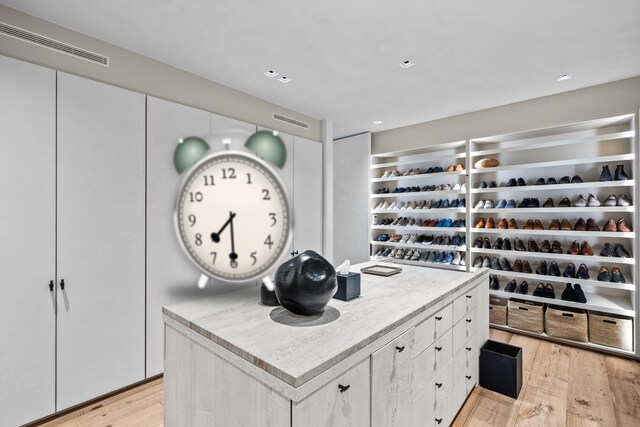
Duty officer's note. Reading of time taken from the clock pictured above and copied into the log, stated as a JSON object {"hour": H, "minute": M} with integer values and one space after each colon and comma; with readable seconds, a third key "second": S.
{"hour": 7, "minute": 30}
